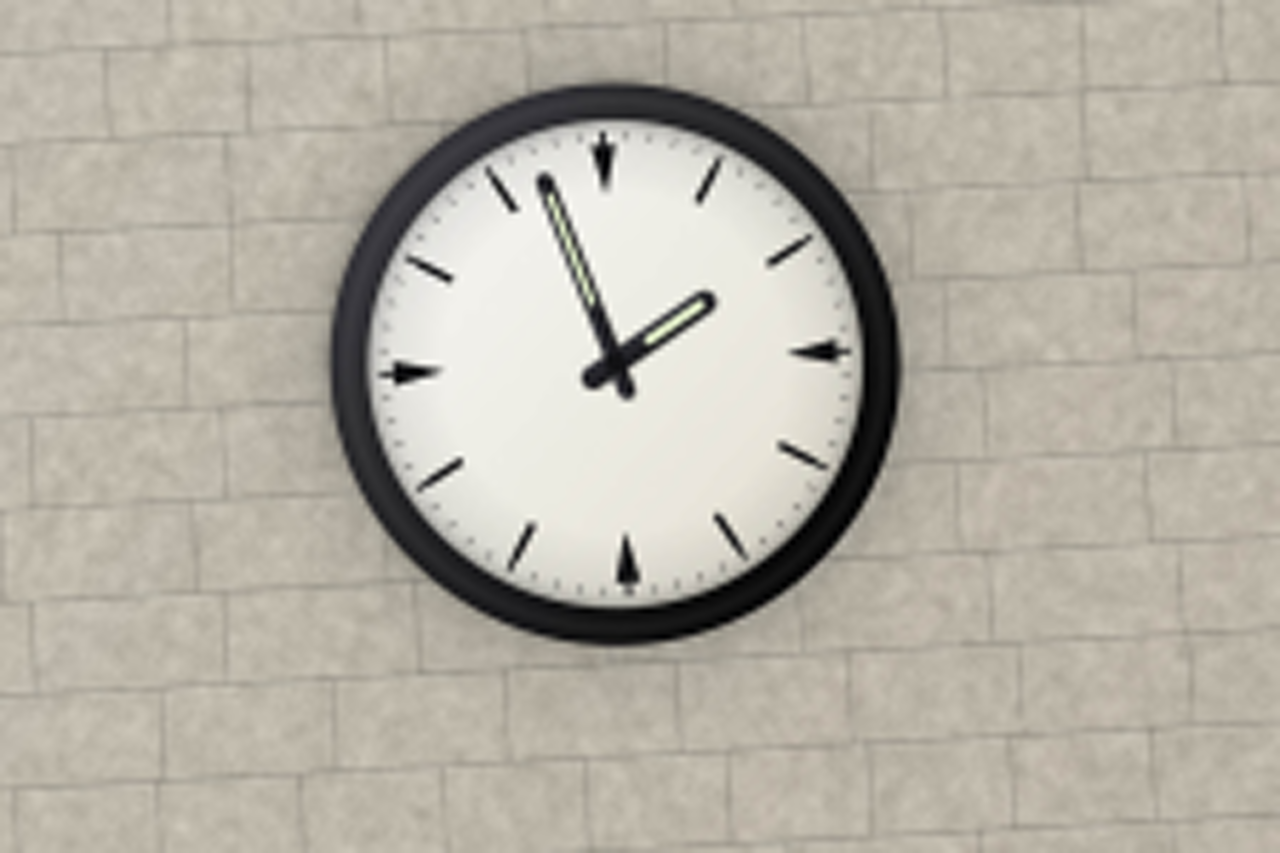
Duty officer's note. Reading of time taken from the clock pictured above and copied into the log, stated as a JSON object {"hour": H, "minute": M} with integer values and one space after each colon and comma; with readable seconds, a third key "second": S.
{"hour": 1, "minute": 57}
